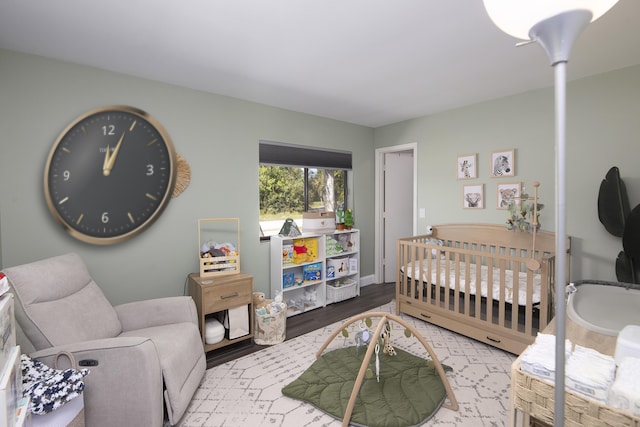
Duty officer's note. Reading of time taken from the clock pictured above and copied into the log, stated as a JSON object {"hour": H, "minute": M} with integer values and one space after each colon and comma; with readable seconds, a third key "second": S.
{"hour": 12, "minute": 4}
